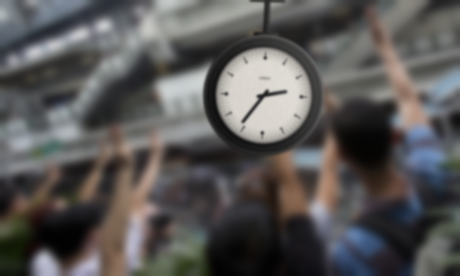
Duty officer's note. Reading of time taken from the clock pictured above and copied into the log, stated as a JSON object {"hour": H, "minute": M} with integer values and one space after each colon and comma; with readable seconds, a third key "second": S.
{"hour": 2, "minute": 36}
